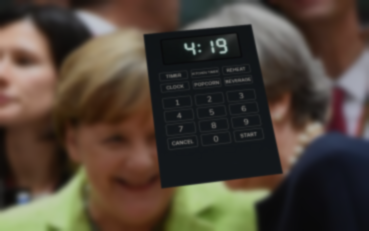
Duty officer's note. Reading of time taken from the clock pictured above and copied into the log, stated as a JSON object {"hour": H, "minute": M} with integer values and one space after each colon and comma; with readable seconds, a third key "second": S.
{"hour": 4, "minute": 19}
